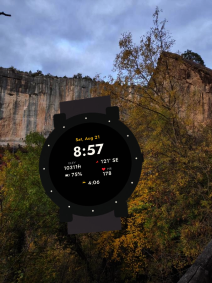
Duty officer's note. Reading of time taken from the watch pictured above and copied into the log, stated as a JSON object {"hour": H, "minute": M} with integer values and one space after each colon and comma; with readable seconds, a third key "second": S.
{"hour": 8, "minute": 57}
